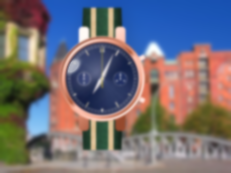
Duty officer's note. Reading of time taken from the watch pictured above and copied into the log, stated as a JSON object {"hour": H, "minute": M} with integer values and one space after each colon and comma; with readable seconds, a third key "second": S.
{"hour": 7, "minute": 4}
